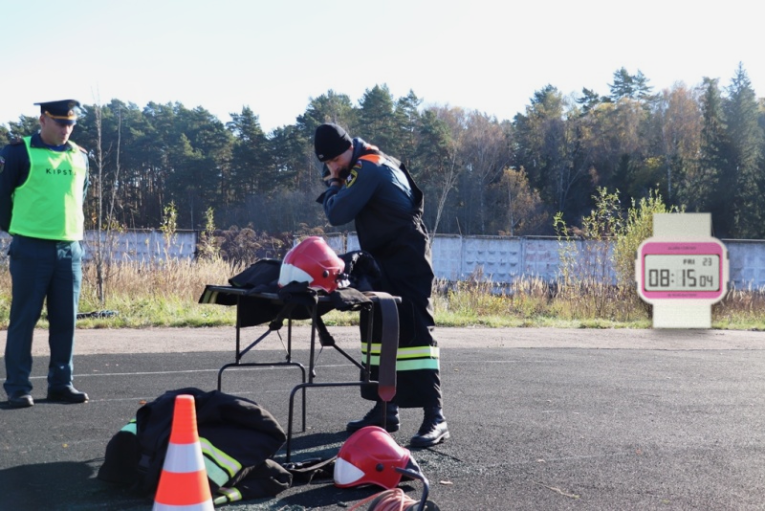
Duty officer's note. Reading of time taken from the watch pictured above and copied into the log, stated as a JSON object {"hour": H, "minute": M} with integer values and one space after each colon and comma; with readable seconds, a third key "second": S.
{"hour": 8, "minute": 15, "second": 4}
